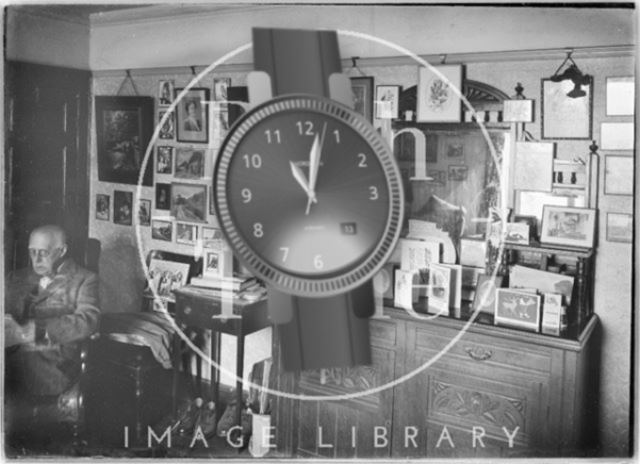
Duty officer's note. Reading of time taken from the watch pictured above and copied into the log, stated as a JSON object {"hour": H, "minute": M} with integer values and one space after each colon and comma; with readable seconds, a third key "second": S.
{"hour": 11, "minute": 2, "second": 3}
